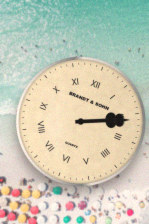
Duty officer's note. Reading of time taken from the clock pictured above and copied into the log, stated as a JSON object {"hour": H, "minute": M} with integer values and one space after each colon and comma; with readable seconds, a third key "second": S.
{"hour": 2, "minute": 11}
